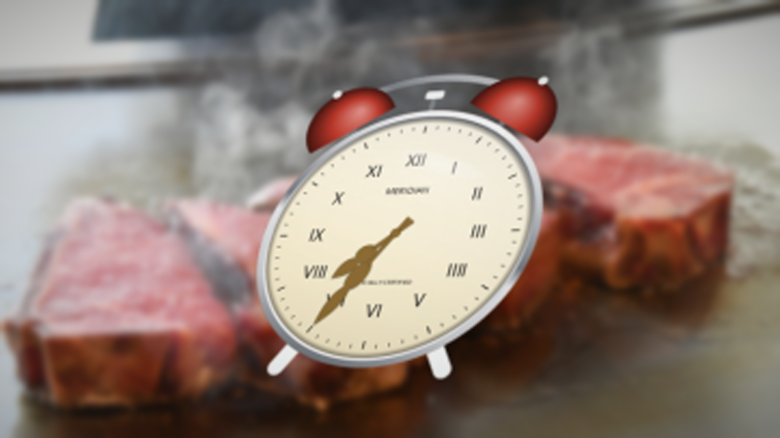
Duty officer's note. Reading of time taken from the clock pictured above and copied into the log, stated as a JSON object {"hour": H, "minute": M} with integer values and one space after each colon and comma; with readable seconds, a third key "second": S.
{"hour": 7, "minute": 35}
